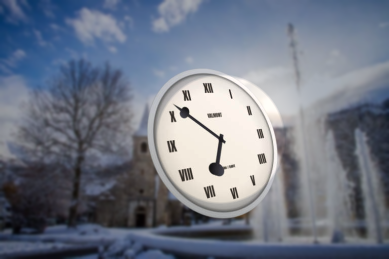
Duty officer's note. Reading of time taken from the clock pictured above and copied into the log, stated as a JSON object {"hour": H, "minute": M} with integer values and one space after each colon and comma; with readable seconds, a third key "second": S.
{"hour": 6, "minute": 52}
